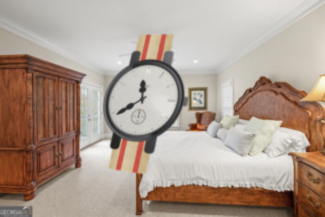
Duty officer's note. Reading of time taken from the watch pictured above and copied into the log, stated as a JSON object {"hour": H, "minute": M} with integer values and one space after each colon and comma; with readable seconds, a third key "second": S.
{"hour": 11, "minute": 39}
